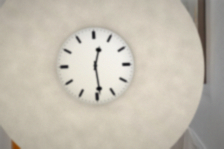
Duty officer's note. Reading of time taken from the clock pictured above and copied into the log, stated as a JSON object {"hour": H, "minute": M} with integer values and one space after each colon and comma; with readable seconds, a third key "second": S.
{"hour": 12, "minute": 29}
